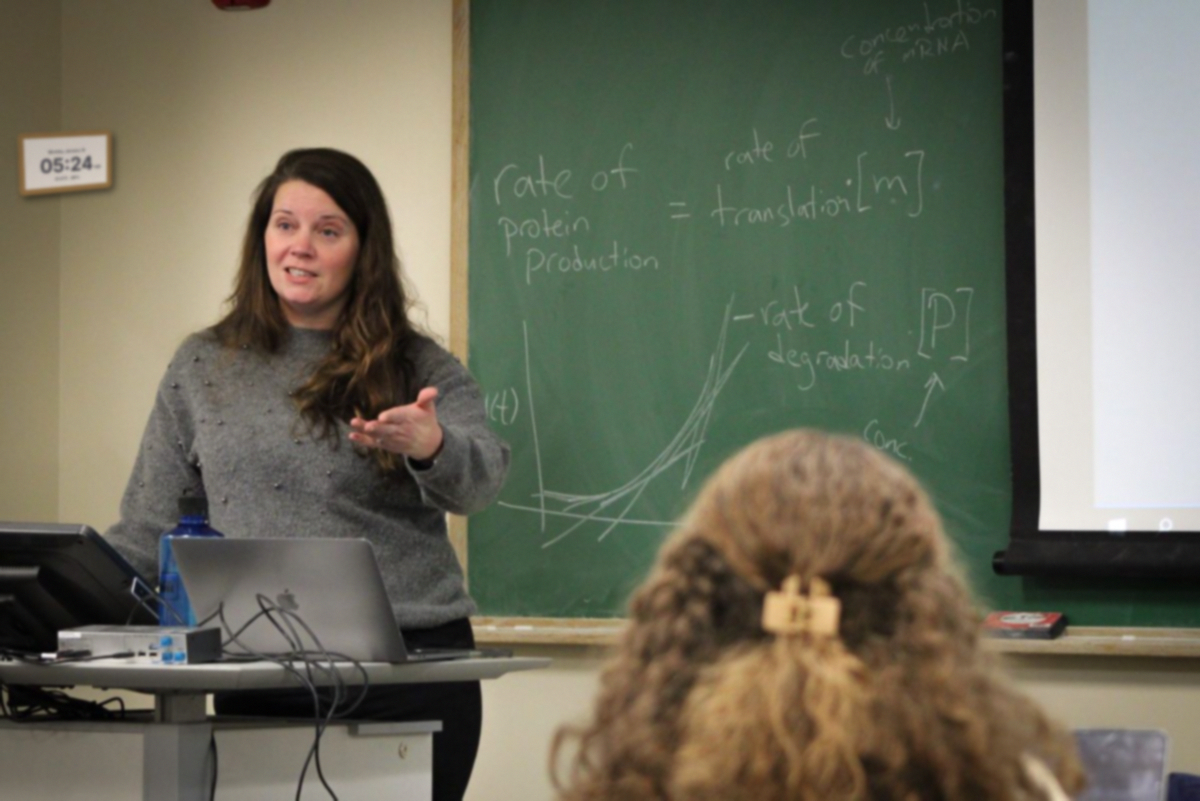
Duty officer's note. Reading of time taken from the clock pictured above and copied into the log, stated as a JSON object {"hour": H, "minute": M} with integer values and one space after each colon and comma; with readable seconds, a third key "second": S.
{"hour": 5, "minute": 24}
